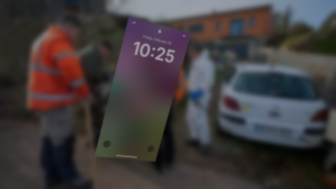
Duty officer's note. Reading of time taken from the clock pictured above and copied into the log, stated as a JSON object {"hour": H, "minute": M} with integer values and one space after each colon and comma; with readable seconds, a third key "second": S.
{"hour": 10, "minute": 25}
